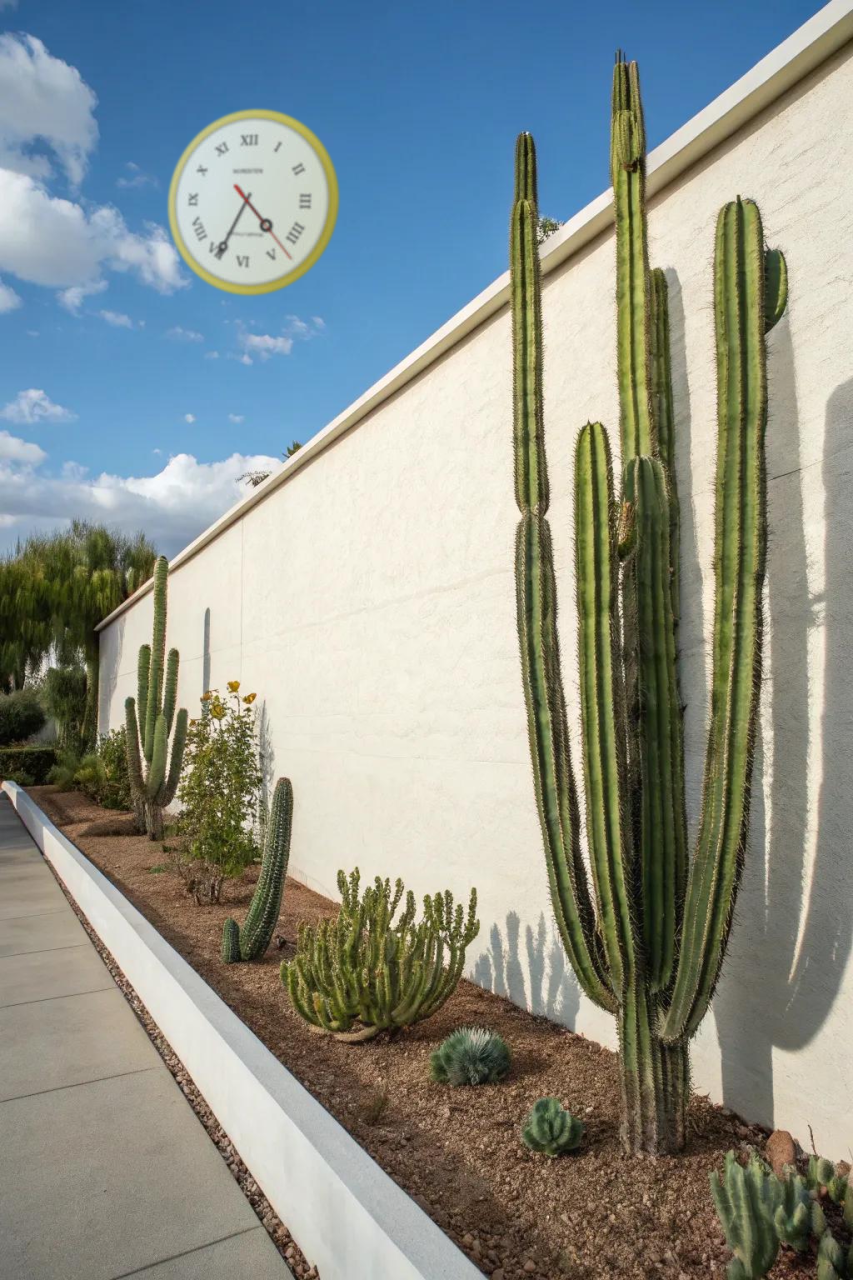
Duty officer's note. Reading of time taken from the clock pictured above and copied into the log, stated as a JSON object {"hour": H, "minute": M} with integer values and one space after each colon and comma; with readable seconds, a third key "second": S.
{"hour": 4, "minute": 34, "second": 23}
